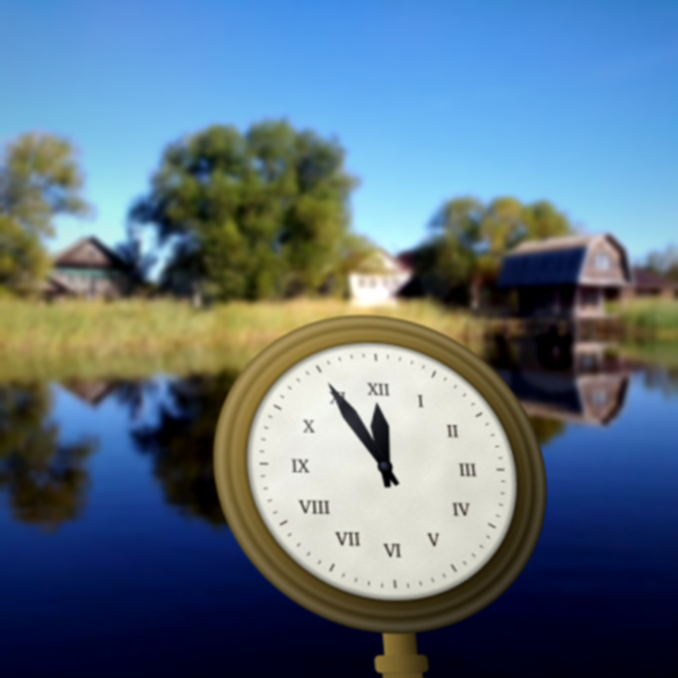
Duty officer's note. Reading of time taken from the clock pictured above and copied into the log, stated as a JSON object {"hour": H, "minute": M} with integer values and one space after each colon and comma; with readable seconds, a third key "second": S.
{"hour": 11, "minute": 55}
